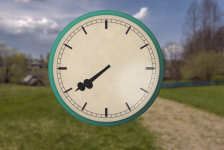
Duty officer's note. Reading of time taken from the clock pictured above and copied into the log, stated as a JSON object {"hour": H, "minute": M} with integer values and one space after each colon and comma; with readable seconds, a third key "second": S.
{"hour": 7, "minute": 39}
